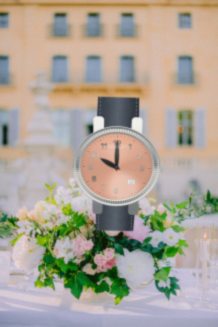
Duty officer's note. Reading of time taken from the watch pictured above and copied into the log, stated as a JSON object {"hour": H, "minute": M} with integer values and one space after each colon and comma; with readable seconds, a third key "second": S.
{"hour": 10, "minute": 0}
